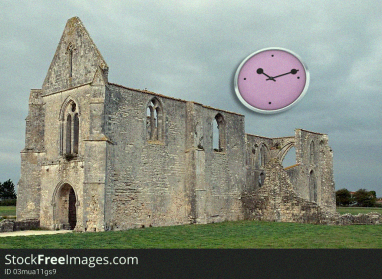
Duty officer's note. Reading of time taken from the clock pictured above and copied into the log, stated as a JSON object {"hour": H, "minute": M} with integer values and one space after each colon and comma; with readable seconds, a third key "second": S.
{"hour": 10, "minute": 12}
